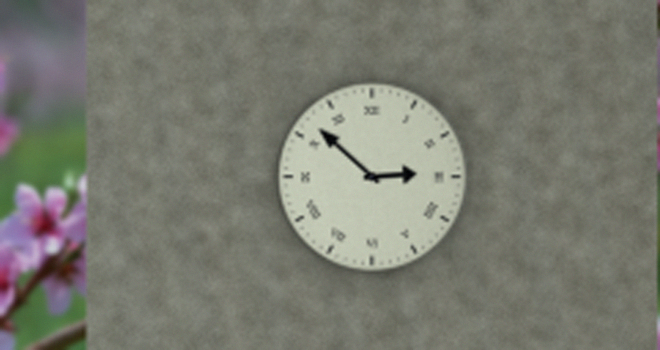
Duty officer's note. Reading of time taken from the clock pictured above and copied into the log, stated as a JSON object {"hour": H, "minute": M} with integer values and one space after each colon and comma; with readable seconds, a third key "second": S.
{"hour": 2, "minute": 52}
